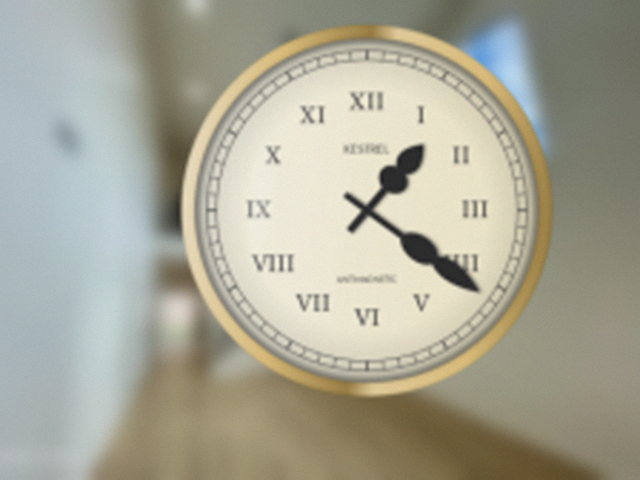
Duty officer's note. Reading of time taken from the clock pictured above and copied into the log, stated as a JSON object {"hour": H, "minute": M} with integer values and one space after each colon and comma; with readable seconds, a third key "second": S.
{"hour": 1, "minute": 21}
